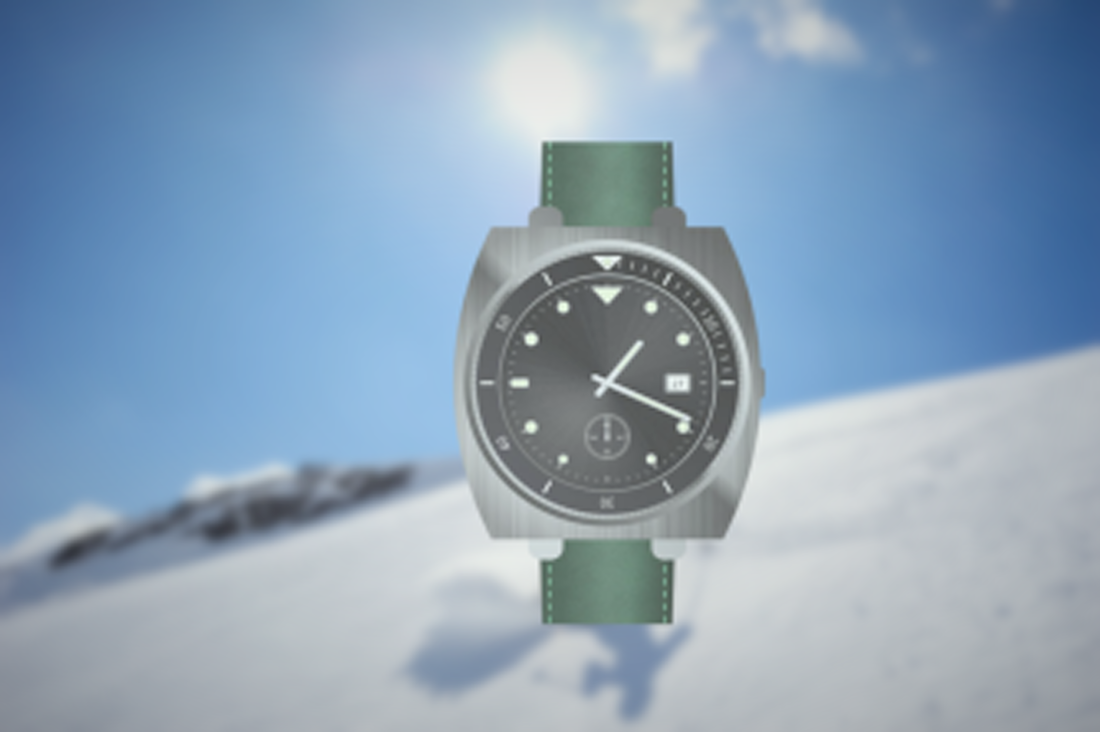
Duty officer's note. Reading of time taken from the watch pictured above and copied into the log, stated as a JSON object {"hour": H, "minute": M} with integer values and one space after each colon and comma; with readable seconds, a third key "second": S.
{"hour": 1, "minute": 19}
